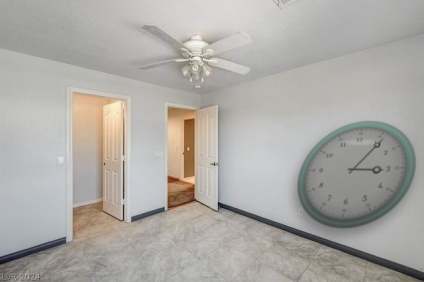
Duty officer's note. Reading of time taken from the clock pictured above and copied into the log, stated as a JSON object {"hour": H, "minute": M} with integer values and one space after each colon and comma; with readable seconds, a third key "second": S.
{"hour": 3, "minute": 6}
